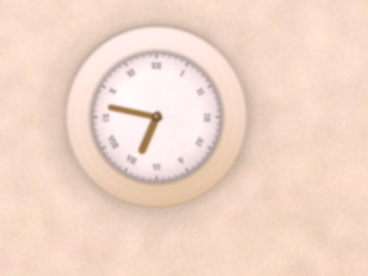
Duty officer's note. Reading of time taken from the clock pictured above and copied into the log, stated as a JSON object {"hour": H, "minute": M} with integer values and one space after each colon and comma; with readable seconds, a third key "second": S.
{"hour": 6, "minute": 47}
